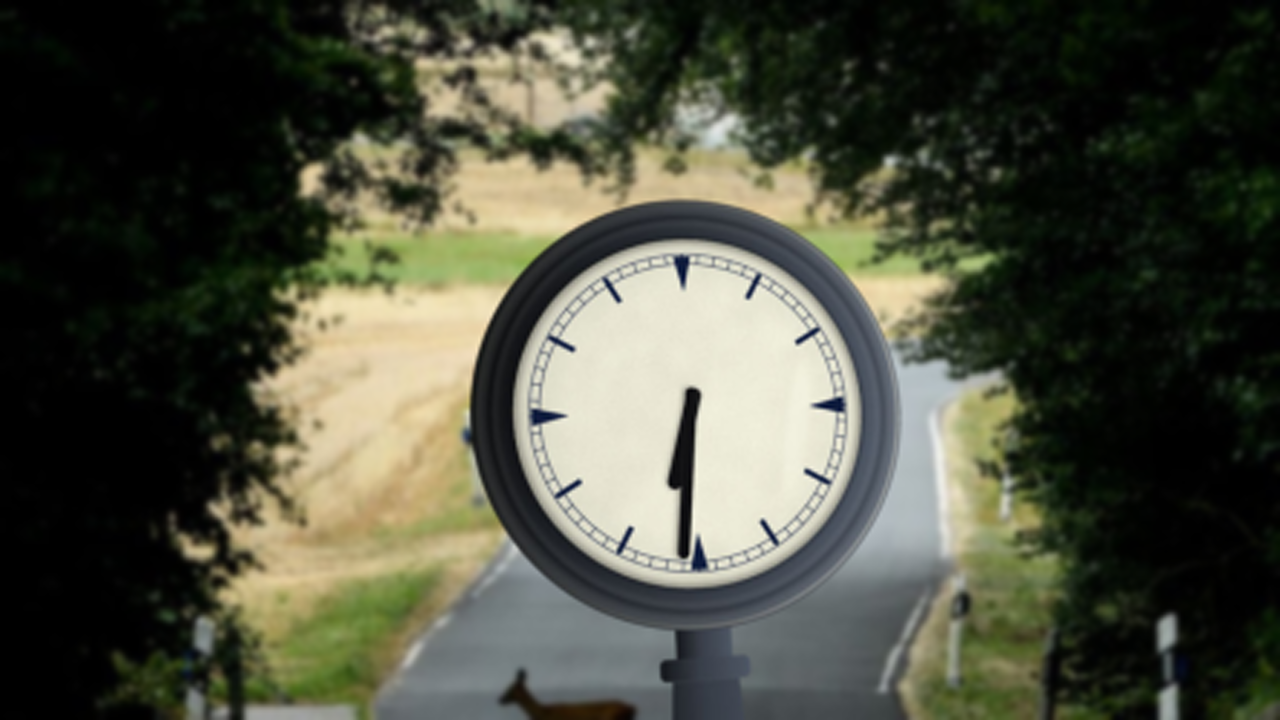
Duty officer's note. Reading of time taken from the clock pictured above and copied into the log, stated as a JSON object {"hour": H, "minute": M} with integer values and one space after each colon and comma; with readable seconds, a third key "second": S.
{"hour": 6, "minute": 31}
